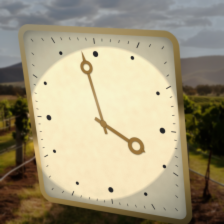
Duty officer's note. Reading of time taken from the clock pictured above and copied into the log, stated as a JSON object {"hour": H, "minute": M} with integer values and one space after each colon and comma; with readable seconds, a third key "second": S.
{"hour": 3, "minute": 58}
